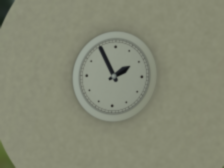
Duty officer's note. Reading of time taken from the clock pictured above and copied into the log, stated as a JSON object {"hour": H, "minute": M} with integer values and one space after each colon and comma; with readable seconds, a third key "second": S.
{"hour": 1, "minute": 55}
